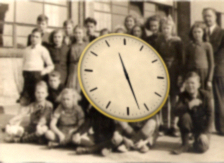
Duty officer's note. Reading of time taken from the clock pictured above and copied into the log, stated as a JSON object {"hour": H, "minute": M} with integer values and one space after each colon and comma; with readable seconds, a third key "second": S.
{"hour": 11, "minute": 27}
